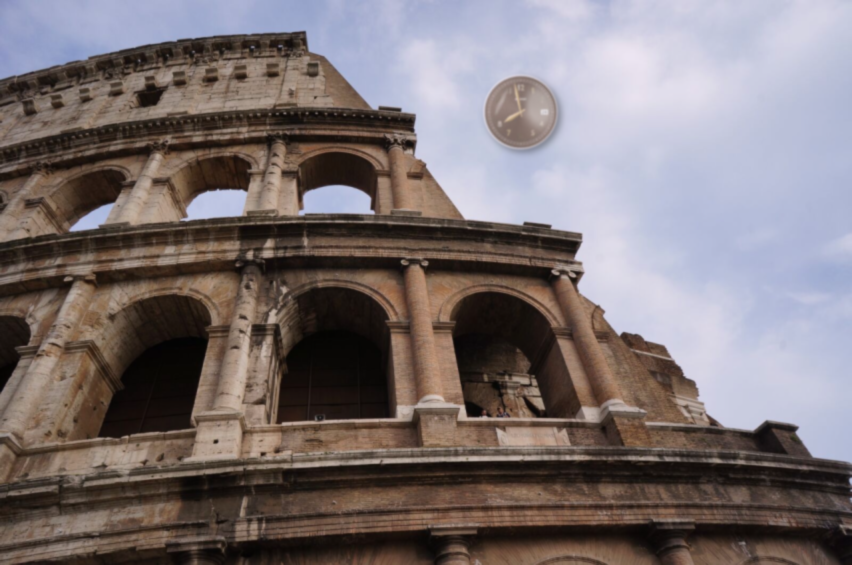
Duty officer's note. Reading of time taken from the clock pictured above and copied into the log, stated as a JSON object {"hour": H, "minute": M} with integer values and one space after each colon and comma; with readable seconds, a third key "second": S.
{"hour": 7, "minute": 58}
